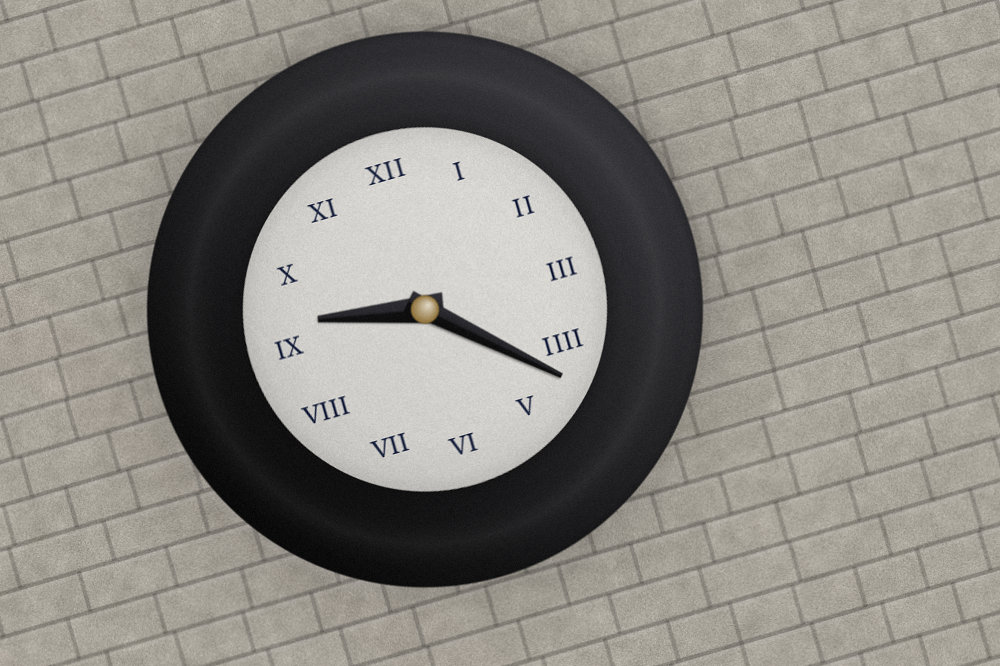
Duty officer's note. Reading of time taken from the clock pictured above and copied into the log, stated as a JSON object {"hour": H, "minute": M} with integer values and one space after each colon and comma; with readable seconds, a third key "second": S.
{"hour": 9, "minute": 22}
